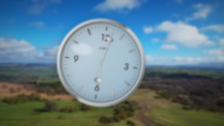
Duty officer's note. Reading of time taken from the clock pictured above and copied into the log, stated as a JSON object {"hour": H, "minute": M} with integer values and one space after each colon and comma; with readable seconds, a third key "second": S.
{"hour": 6, "minute": 2}
